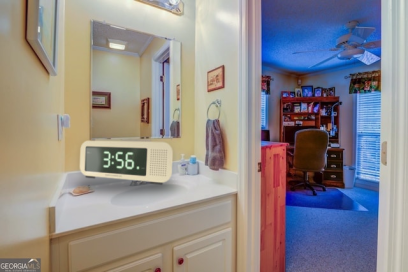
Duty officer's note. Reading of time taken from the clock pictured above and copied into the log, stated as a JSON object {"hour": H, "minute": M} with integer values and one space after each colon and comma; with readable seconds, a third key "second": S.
{"hour": 3, "minute": 56}
